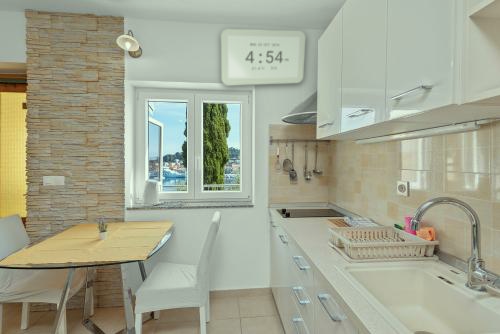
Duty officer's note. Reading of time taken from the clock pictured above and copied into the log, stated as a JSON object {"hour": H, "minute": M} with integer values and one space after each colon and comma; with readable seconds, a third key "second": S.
{"hour": 4, "minute": 54}
